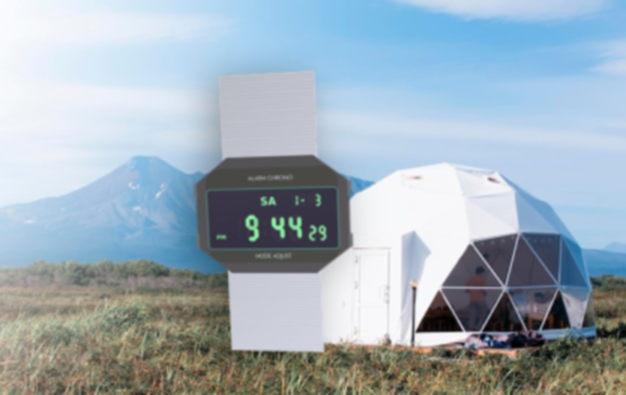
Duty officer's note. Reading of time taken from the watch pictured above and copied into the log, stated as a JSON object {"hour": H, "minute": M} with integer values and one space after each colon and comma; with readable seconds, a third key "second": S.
{"hour": 9, "minute": 44, "second": 29}
